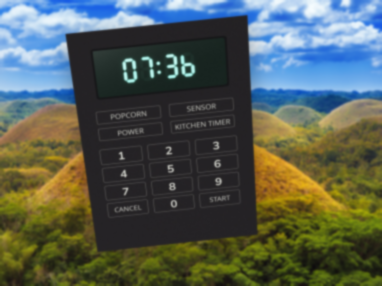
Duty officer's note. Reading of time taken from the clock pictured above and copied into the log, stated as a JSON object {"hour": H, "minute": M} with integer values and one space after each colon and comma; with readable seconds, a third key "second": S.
{"hour": 7, "minute": 36}
